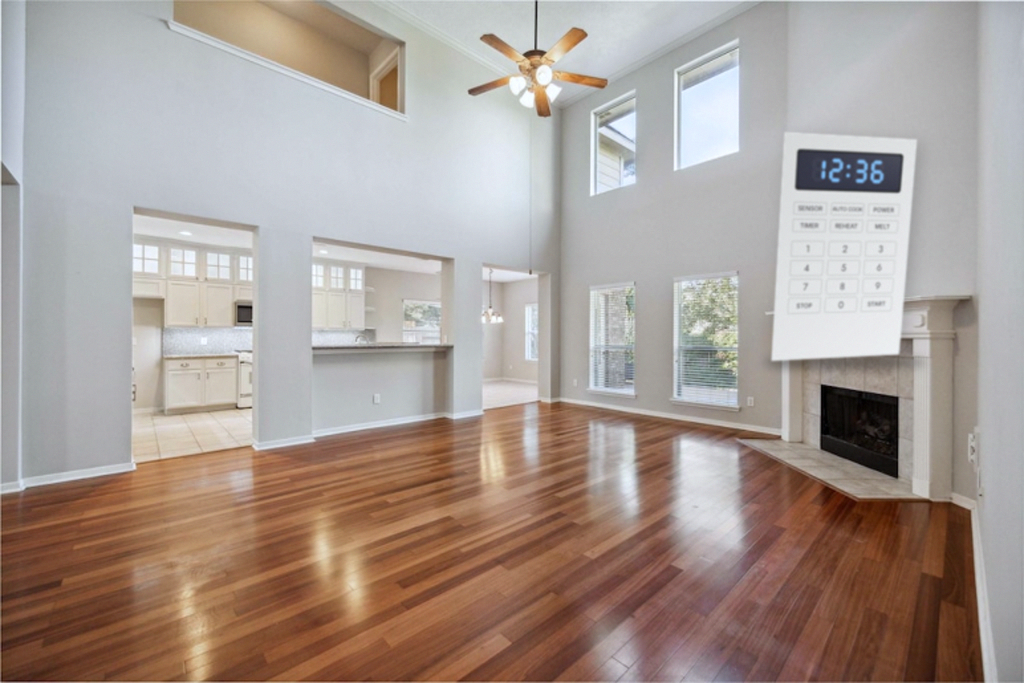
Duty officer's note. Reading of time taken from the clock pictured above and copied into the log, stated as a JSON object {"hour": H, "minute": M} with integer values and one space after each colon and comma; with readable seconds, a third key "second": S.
{"hour": 12, "minute": 36}
